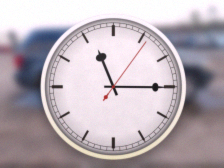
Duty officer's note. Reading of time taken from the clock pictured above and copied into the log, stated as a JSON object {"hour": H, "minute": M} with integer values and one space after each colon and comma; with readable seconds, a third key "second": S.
{"hour": 11, "minute": 15, "second": 6}
